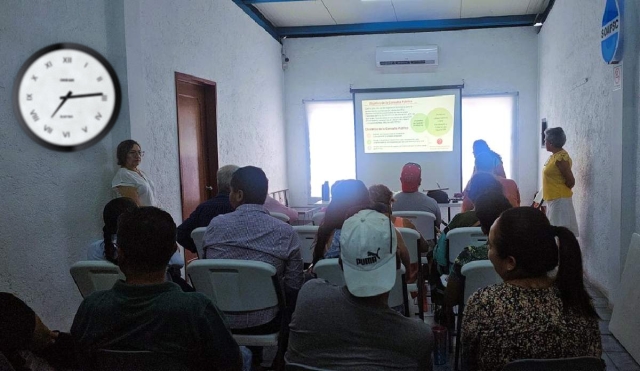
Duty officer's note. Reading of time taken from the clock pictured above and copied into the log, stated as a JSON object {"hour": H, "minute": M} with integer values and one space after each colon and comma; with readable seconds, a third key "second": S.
{"hour": 7, "minute": 14}
